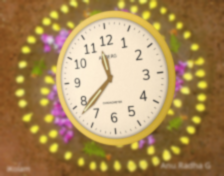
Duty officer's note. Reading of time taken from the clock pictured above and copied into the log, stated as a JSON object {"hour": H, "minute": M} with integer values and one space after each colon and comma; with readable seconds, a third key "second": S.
{"hour": 11, "minute": 38}
